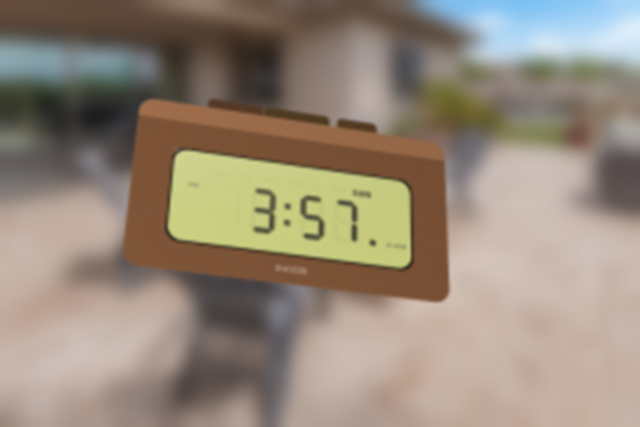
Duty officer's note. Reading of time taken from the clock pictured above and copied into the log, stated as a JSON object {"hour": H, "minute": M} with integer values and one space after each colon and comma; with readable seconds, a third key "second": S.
{"hour": 3, "minute": 57}
